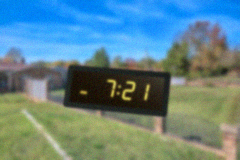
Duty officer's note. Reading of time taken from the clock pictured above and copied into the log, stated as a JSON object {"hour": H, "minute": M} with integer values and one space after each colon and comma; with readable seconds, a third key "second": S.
{"hour": 7, "minute": 21}
